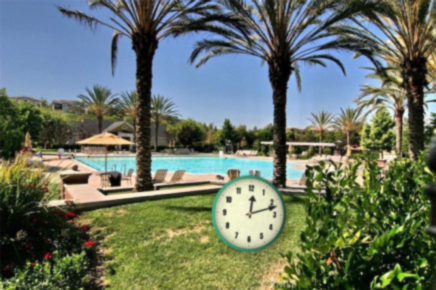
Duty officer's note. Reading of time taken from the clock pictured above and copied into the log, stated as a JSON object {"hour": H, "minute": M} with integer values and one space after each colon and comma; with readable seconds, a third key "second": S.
{"hour": 12, "minute": 12}
